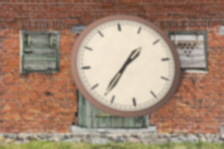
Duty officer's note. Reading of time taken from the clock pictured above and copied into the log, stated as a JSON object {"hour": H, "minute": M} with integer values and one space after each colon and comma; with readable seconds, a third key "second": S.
{"hour": 1, "minute": 37}
